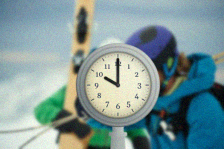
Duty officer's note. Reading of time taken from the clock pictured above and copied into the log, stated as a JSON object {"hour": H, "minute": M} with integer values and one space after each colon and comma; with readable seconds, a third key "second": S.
{"hour": 10, "minute": 0}
